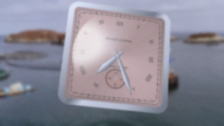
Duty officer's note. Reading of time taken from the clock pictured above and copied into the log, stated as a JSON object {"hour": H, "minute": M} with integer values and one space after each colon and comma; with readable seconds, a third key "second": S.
{"hour": 7, "minute": 26}
